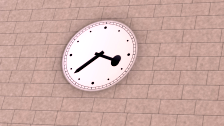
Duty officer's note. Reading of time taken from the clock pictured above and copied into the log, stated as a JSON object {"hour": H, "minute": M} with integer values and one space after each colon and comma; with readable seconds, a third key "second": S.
{"hour": 3, "minute": 38}
